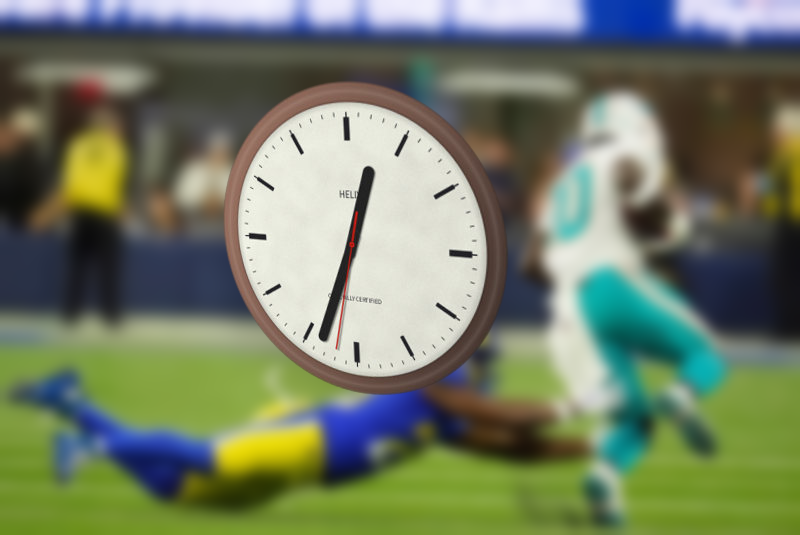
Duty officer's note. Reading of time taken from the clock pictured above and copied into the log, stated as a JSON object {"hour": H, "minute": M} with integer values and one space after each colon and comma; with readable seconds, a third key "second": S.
{"hour": 12, "minute": 33, "second": 32}
